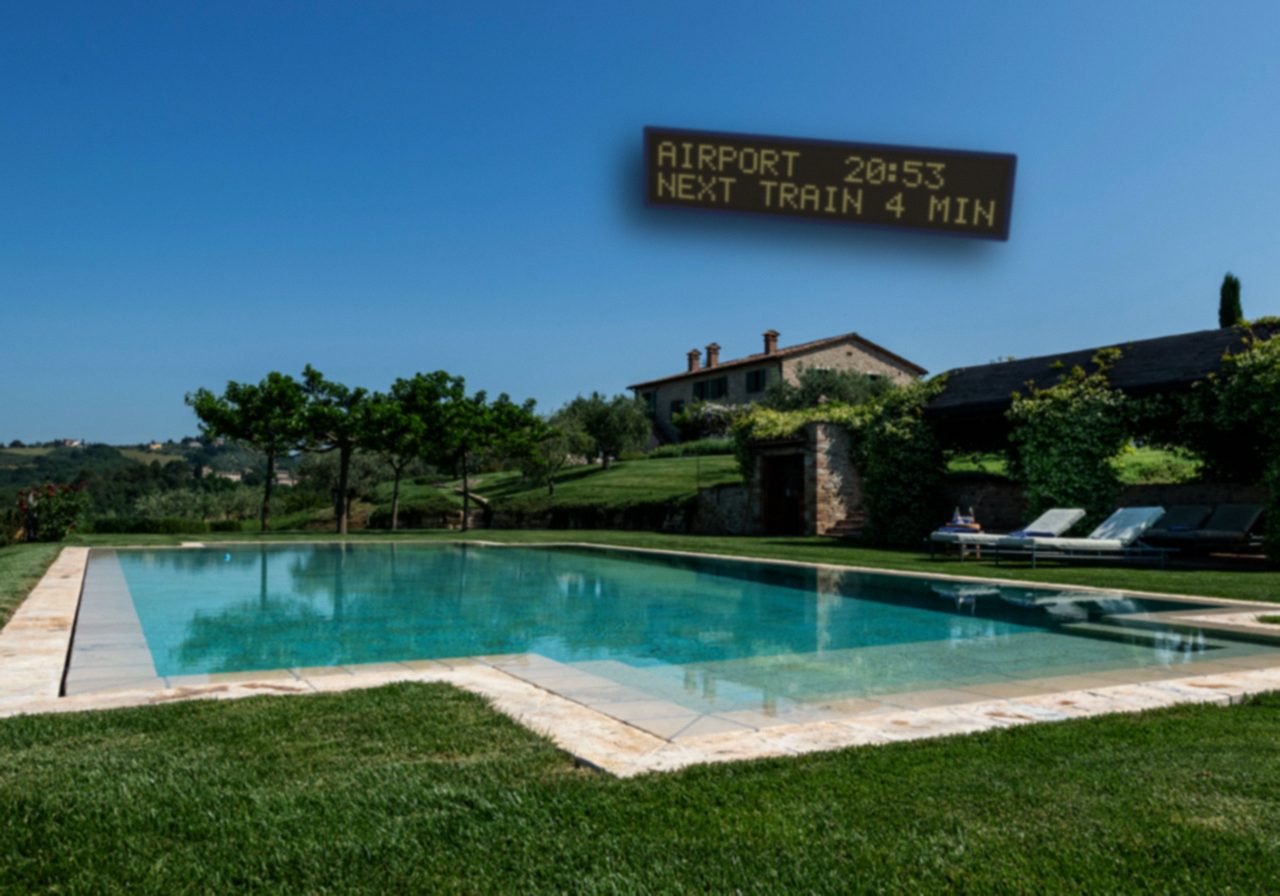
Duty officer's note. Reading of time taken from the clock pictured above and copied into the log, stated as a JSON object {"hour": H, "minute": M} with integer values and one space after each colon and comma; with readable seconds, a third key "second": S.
{"hour": 20, "minute": 53}
